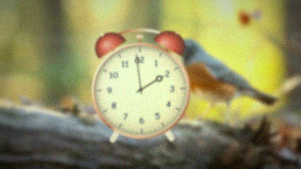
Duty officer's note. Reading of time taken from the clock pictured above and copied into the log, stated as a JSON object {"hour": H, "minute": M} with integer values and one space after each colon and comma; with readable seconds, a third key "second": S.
{"hour": 1, "minute": 59}
